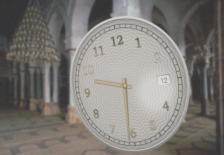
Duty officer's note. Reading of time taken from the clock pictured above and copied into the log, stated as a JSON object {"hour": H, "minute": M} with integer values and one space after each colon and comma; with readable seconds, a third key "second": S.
{"hour": 9, "minute": 31}
